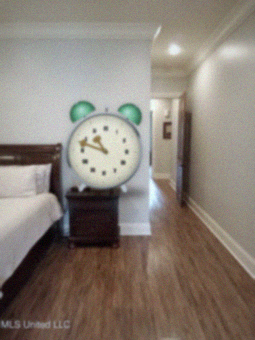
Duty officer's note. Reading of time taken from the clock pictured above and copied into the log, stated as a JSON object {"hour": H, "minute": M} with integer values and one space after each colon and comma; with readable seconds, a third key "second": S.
{"hour": 10, "minute": 48}
